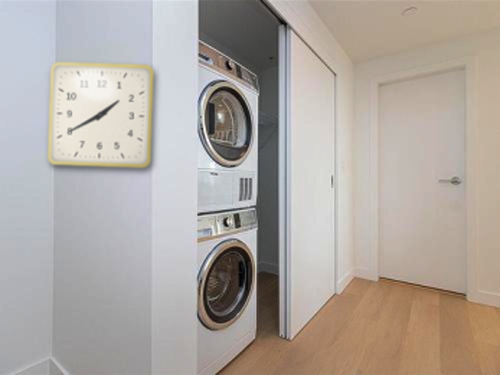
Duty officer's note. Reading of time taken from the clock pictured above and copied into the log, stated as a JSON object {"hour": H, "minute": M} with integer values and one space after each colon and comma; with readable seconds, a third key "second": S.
{"hour": 1, "minute": 40}
